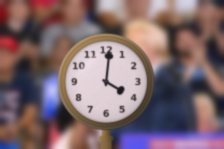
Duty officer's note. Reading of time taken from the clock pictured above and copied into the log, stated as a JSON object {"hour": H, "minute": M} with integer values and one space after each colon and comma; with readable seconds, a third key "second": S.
{"hour": 4, "minute": 1}
